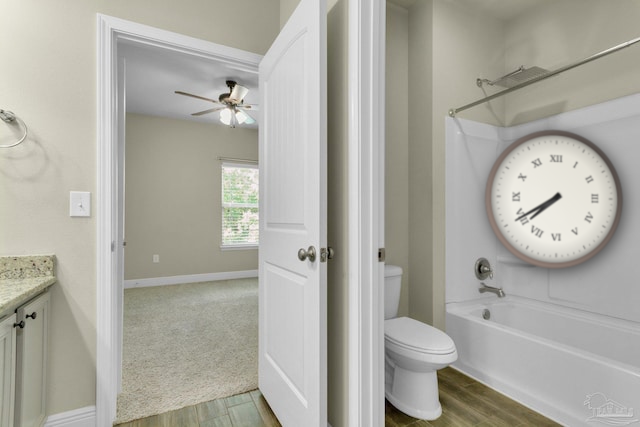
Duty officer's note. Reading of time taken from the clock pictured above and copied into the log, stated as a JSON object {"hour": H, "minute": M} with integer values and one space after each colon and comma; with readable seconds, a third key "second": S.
{"hour": 7, "minute": 40}
